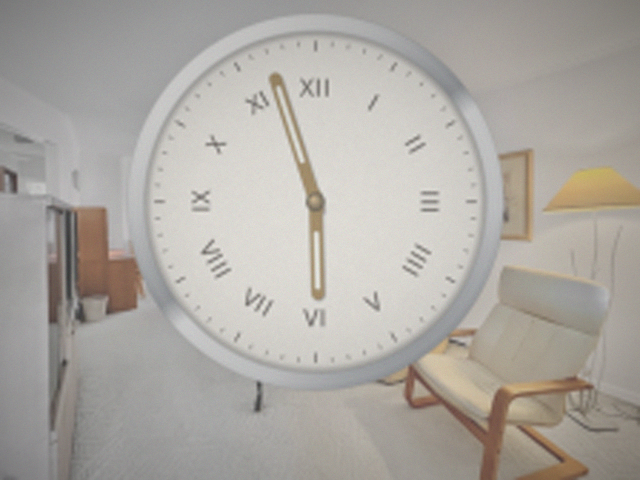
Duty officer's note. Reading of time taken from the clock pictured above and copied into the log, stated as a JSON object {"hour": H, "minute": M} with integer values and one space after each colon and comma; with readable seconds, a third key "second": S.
{"hour": 5, "minute": 57}
